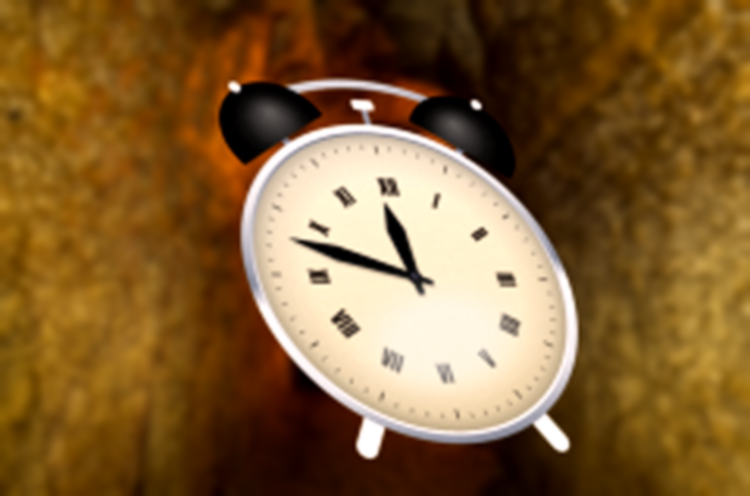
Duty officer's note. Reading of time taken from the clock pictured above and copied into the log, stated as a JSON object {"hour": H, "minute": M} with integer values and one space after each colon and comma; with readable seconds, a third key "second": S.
{"hour": 11, "minute": 48}
